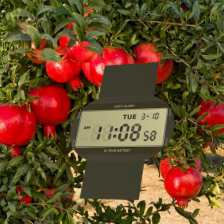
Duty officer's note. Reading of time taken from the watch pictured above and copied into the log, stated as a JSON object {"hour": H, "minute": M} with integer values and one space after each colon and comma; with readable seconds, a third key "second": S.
{"hour": 11, "minute": 8, "second": 58}
